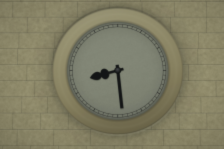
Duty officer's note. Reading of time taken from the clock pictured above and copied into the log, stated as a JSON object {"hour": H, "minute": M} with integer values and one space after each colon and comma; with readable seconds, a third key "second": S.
{"hour": 8, "minute": 29}
